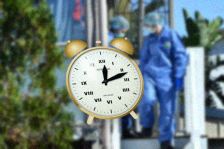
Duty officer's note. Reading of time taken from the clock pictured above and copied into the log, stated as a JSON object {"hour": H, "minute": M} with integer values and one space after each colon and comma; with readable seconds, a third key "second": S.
{"hour": 12, "minute": 12}
